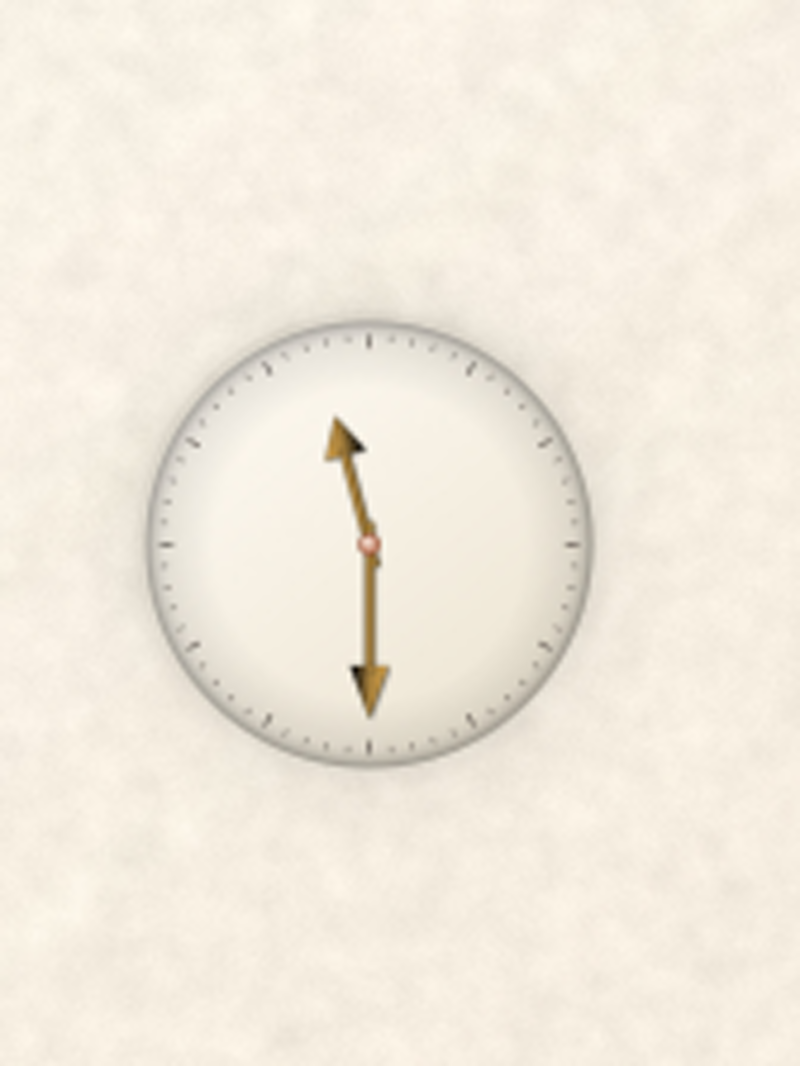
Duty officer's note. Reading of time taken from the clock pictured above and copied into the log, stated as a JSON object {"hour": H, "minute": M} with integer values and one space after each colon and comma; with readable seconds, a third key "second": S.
{"hour": 11, "minute": 30}
